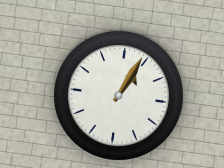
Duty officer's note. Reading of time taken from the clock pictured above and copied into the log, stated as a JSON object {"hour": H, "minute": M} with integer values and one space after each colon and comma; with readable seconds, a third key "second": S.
{"hour": 1, "minute": 4}
